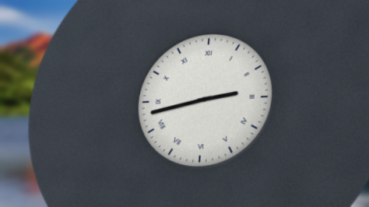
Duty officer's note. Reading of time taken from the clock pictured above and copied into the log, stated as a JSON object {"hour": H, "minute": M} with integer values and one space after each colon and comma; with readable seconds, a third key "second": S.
{"hour": 2, "minute": 43}
